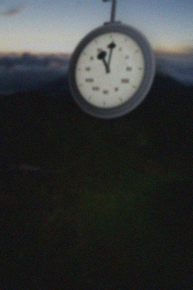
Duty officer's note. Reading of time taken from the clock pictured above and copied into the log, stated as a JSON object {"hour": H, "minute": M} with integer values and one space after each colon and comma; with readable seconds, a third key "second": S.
{"hour": 11, "minute": 1}
